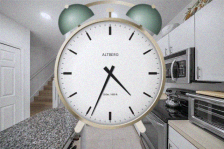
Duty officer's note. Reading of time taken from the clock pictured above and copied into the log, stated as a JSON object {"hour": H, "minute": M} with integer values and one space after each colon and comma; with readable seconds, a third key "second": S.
{"hour": 4, "minute": 34}
